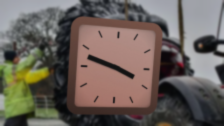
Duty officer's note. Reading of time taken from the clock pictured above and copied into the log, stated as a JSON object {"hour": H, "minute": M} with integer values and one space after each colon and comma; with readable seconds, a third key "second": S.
{"hour": 3, "minute": 48}
